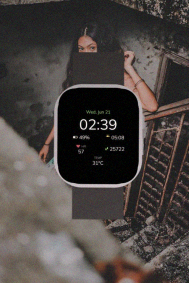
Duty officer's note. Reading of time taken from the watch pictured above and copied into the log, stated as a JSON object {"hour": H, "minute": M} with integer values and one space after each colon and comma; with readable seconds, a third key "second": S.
{"hour": 2, "minute": 39}
